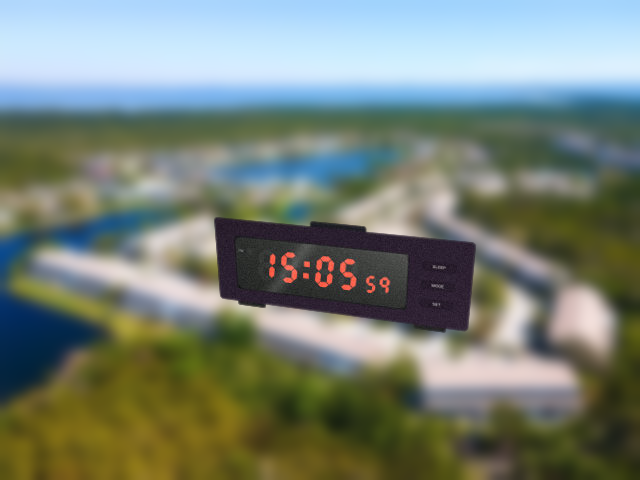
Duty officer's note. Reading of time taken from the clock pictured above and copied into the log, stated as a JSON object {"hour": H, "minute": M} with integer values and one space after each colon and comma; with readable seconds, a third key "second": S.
{"hour": 15, "minute": 5, "second": 59}
